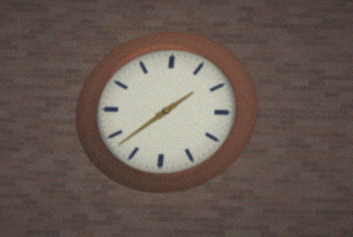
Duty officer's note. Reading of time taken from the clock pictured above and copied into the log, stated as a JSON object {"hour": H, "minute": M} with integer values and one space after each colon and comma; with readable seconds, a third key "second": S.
{"hour": 1, "minute": 38}
